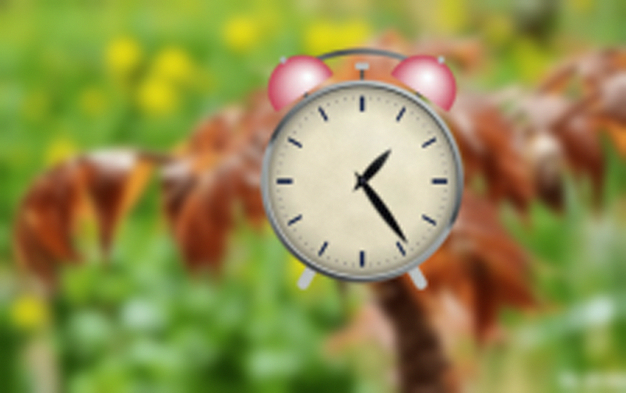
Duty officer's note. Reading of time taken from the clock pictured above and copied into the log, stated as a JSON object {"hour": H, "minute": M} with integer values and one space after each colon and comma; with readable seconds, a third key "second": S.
{"hour": 1, "minute": 24}
